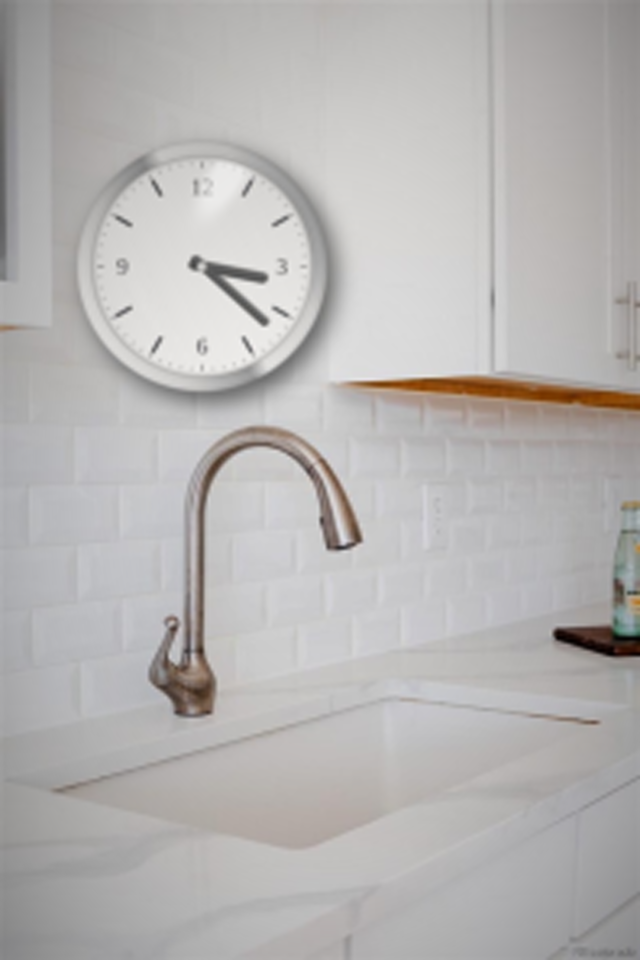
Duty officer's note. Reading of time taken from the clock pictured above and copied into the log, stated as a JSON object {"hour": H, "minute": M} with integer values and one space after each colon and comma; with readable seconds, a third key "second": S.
{"hour": 3, "minute": 22}
